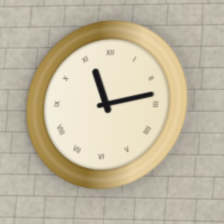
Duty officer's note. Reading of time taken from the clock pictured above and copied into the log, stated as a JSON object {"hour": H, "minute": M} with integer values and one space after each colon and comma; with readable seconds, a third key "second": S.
{"hour": 11, "minute": 13}
